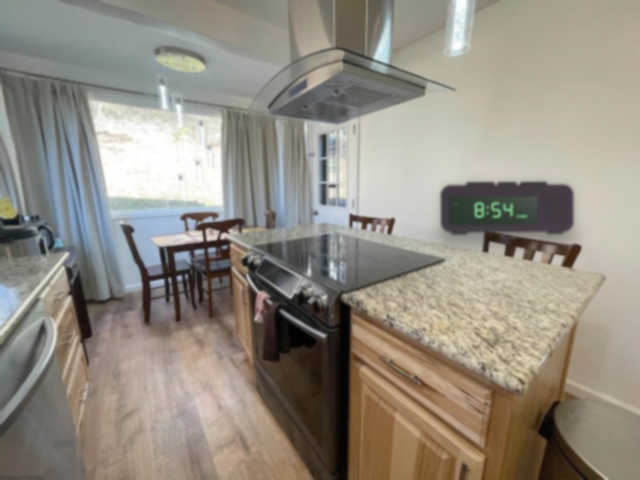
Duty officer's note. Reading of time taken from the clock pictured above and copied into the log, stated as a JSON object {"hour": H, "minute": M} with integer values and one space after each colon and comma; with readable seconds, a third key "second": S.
{"hour": 8, "minute": 54}
